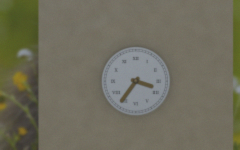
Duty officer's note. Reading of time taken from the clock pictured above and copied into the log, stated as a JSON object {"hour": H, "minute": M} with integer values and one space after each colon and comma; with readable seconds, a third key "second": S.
{"hour": 3, "minute": 36}
